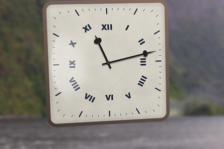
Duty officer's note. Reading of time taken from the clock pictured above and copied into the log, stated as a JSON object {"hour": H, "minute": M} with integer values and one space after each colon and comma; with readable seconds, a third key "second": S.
{"hour": 11, "minute": 13}
